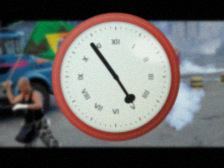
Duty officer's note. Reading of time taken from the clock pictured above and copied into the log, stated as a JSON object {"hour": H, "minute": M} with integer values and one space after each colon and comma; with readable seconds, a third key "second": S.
{"hour": 4, "minute": 54}
